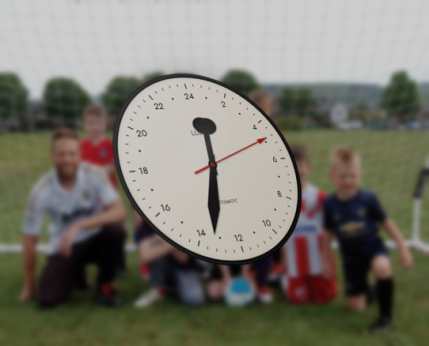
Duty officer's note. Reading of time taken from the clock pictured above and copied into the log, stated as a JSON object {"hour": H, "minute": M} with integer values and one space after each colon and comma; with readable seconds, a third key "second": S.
{"hour": 0, "minute": 33, "second": 12}
